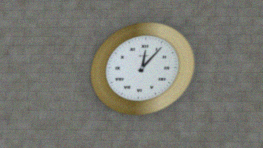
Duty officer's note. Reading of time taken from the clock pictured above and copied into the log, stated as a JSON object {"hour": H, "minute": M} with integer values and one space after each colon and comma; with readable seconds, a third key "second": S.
{"hour": 12, "minute": 6}
